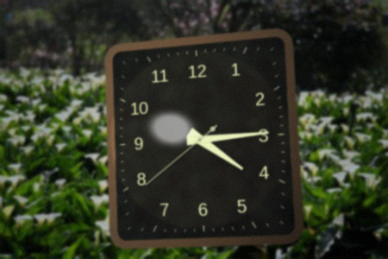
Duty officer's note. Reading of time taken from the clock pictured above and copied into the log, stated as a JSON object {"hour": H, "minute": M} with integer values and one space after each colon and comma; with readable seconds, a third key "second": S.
{"hour": 4, "minute": 14, "second": 39}
